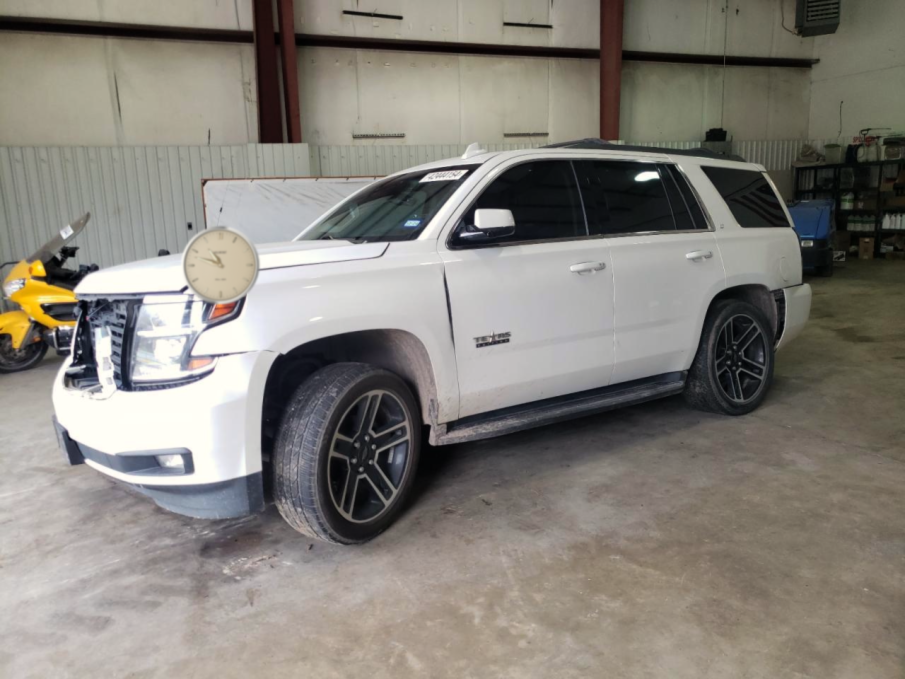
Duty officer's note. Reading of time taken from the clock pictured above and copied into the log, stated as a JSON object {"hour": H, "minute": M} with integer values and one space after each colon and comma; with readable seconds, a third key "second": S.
{"hour": 10, "minute": 48}
